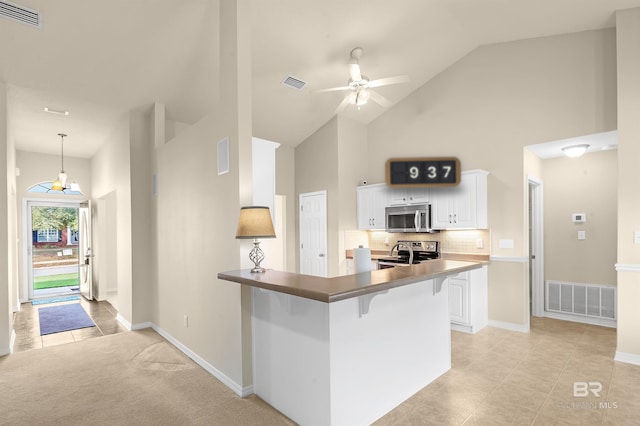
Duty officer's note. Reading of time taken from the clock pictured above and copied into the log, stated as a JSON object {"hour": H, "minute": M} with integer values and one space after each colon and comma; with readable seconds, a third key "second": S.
{"hour": 9, "minute": 37}
